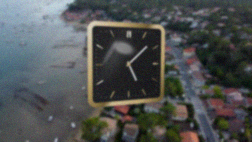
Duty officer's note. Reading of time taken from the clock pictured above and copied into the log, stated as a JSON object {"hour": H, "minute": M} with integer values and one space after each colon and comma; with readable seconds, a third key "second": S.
{"hour": 5, "minute": 8}
